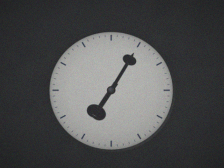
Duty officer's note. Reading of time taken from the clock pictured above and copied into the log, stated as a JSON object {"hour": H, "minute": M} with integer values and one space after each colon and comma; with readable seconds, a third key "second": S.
{"hour": 7, "minute": 5}
